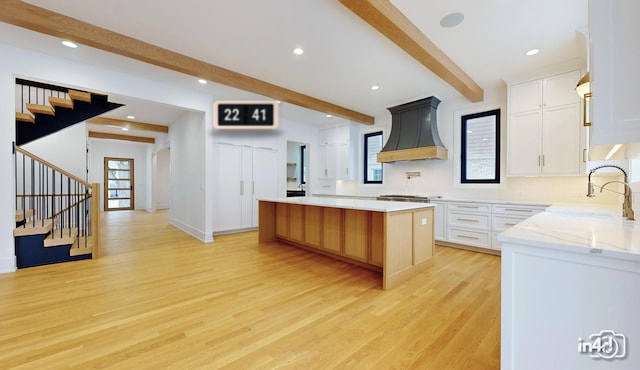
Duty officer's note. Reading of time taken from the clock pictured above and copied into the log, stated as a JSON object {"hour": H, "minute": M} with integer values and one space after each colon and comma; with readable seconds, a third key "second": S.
{"hour": 22, "minute": 41}
